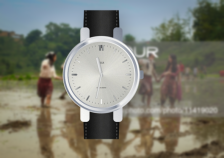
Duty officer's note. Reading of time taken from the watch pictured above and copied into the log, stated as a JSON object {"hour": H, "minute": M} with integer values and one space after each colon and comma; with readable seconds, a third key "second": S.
{"hour": 11, "minute": 32}
